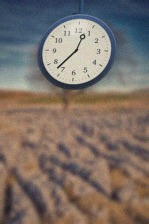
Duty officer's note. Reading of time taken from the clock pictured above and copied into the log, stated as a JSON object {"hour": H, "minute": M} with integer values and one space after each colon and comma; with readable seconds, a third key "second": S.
{"hour": 12, "minute": 37}
